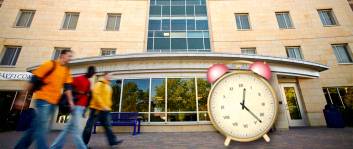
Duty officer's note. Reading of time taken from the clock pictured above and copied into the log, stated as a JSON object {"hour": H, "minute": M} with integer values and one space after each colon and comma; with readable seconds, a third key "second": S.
{"hour": 12, "minute": 23}
